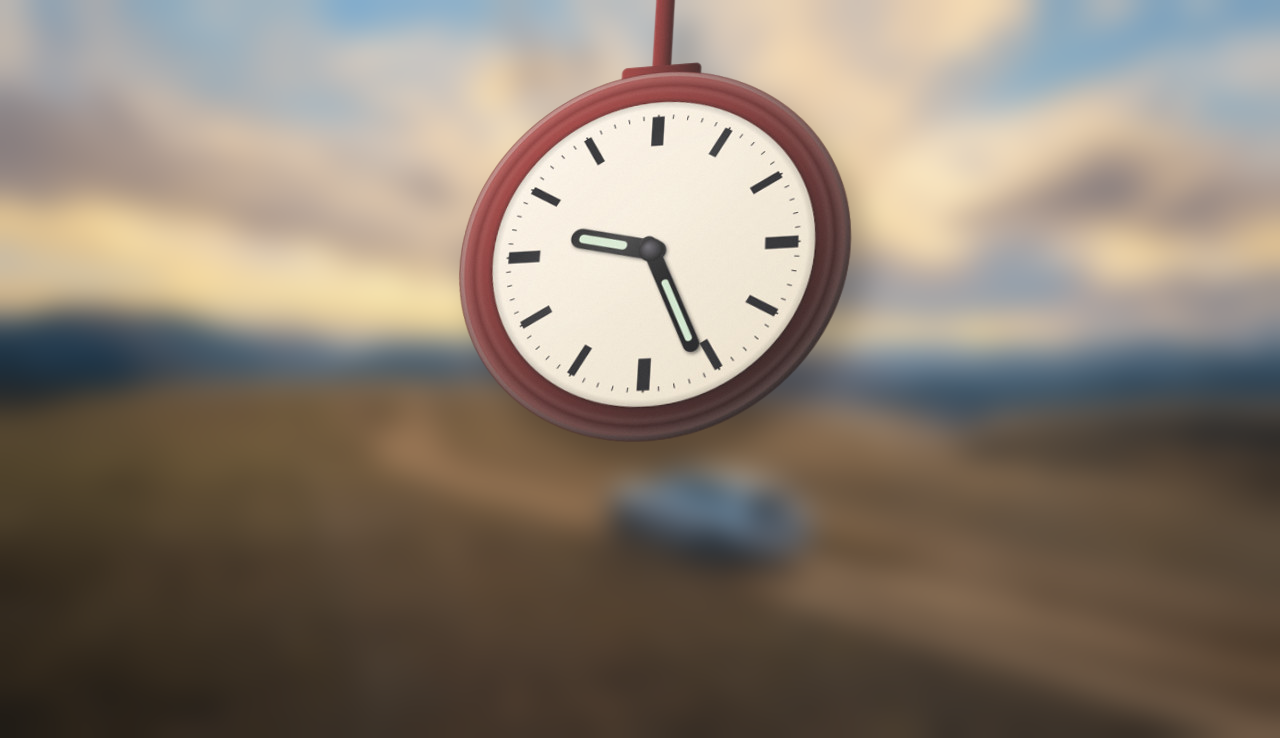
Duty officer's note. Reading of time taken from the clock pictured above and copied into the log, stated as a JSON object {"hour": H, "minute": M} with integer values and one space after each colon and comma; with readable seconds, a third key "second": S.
{"hour": 9, "minute": 26}
